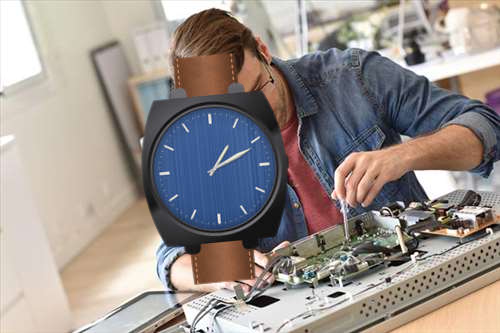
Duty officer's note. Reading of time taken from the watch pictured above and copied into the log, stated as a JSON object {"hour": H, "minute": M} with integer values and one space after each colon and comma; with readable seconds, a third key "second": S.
{"hour": 1, "minute": 11}
